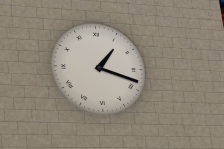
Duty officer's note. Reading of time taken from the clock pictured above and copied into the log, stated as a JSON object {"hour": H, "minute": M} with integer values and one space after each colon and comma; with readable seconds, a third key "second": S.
{"hour": 1, "minute": 18}
